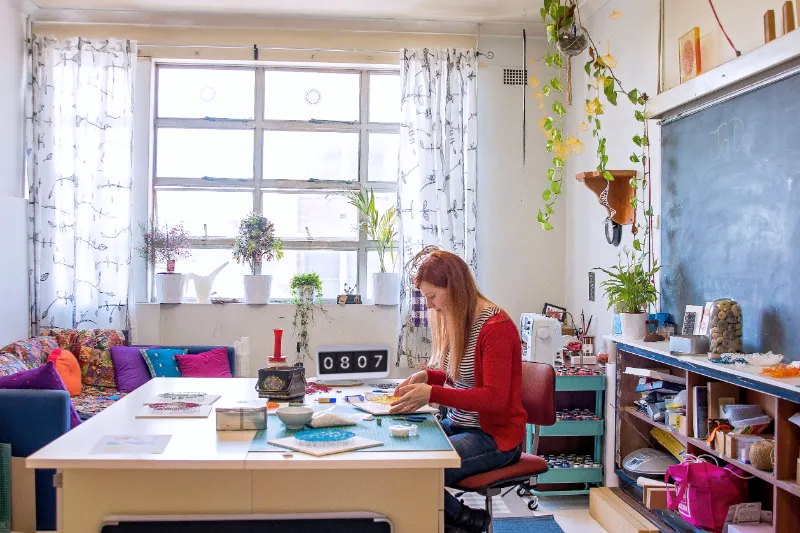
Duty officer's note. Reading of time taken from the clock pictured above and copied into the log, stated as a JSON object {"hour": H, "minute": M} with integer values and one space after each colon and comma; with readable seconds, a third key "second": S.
{"hour": 8, "minute": 7}
